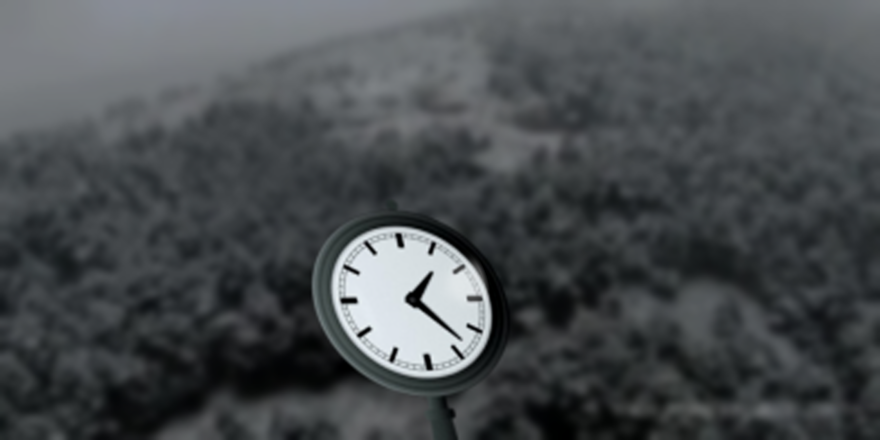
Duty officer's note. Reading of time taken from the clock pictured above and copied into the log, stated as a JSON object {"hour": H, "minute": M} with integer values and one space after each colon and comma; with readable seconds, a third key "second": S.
{"hour": 1, "minute": 23}
